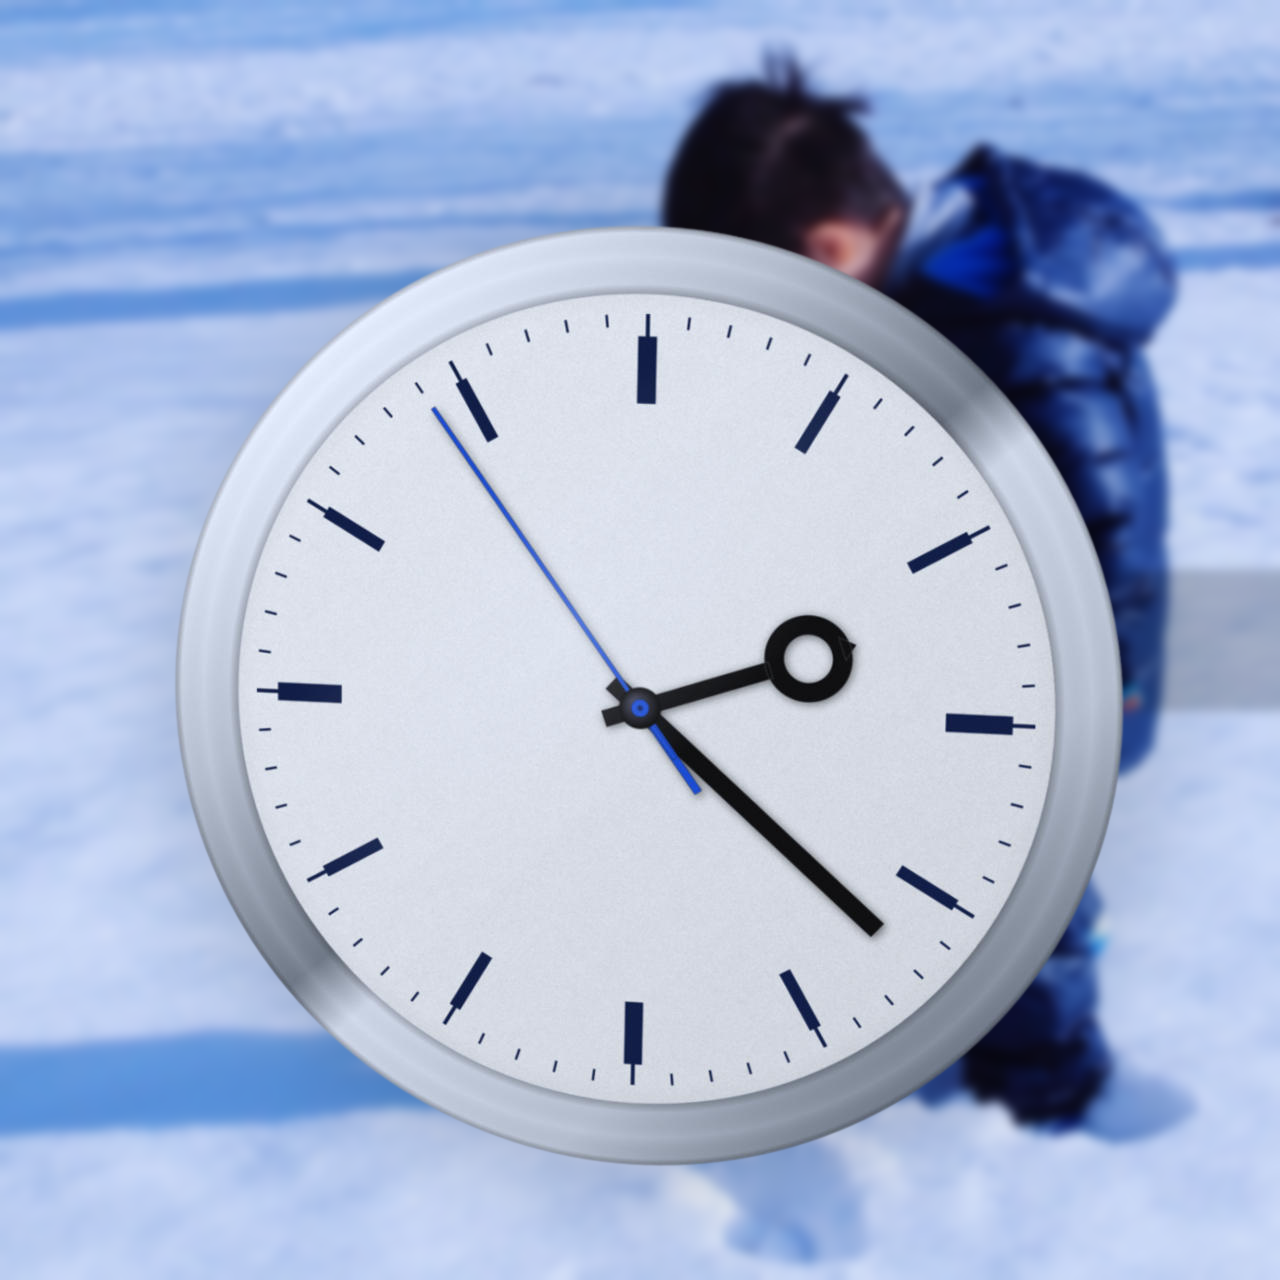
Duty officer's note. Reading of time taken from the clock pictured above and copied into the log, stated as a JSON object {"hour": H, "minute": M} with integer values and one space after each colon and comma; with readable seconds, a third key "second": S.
{"hour": 2, "minute": 21, "second": 54}
